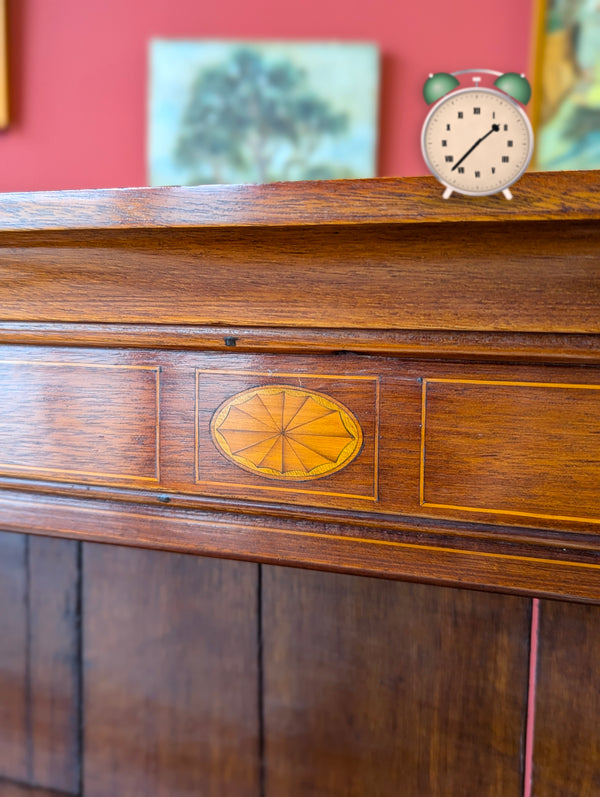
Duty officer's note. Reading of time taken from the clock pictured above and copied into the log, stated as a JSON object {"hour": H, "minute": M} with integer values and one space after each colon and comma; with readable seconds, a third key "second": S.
{"hour": 1, "minute": 37}
